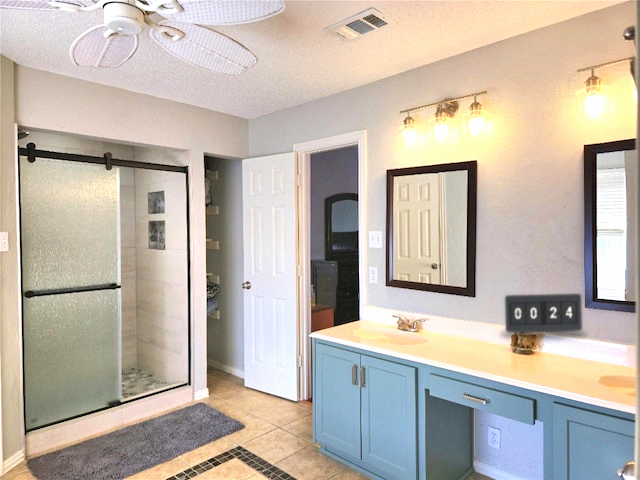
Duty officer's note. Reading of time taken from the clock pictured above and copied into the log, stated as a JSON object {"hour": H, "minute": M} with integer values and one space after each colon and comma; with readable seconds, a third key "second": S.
{"hour": 0, "minute": 24}
